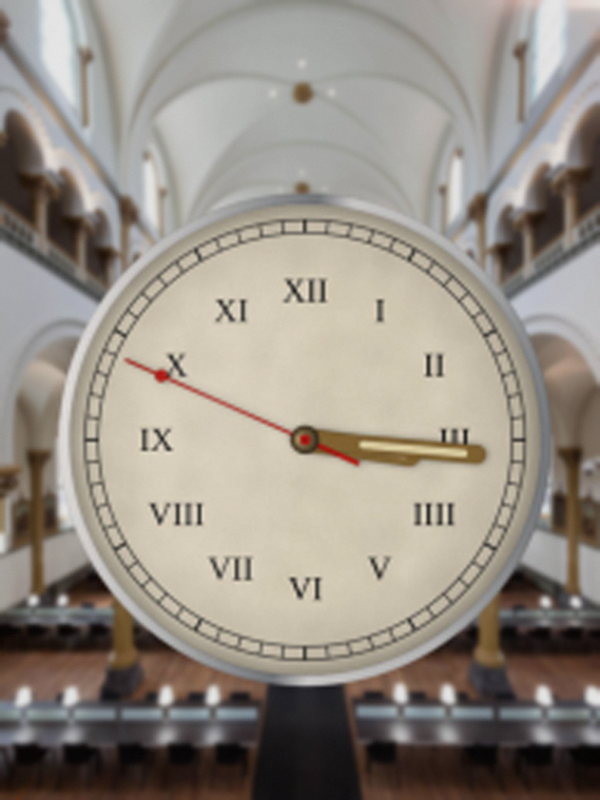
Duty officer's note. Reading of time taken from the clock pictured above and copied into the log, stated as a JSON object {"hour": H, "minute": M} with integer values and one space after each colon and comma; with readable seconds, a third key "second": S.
{"hour": 3, "minute": 15, "second": 49}
